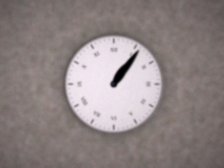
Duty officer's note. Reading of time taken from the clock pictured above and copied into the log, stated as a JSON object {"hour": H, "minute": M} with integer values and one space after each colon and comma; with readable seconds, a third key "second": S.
{"hour": 1, "minute": 6}
